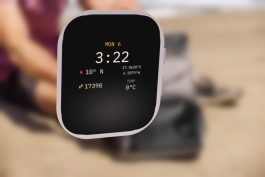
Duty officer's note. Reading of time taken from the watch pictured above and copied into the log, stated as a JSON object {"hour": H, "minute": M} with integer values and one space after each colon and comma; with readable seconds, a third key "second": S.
{"hour": 3, "minute": 22}
